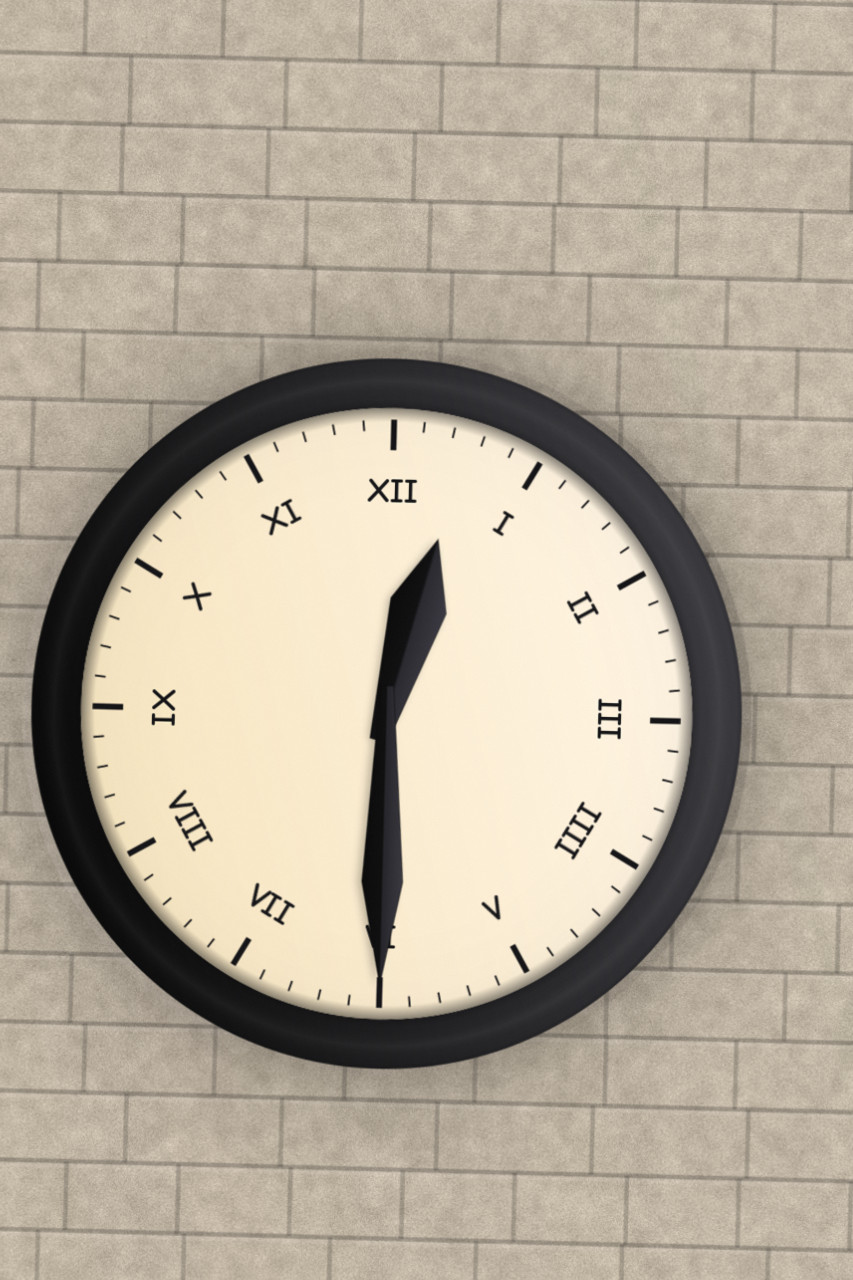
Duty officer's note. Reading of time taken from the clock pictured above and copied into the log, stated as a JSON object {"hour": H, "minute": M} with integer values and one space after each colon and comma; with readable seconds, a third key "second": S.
{"hour": 12, "minute": 30}
